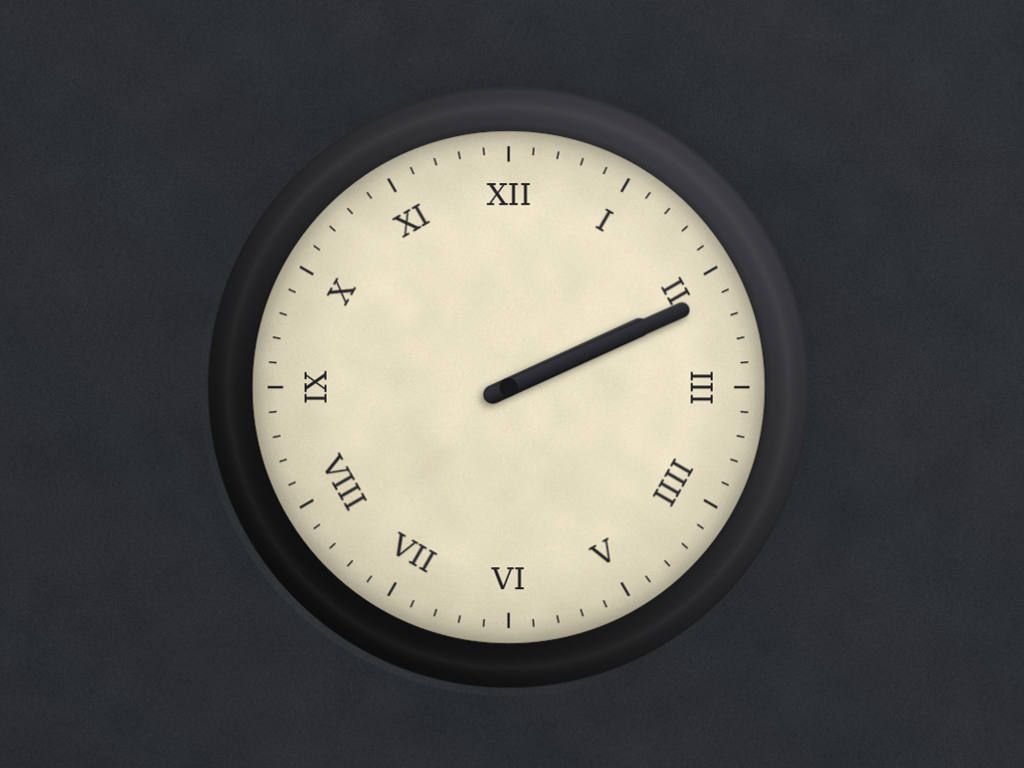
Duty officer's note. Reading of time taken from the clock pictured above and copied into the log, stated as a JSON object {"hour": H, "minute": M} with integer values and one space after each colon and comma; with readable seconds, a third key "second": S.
{"hour": 2, "minute": 11}
